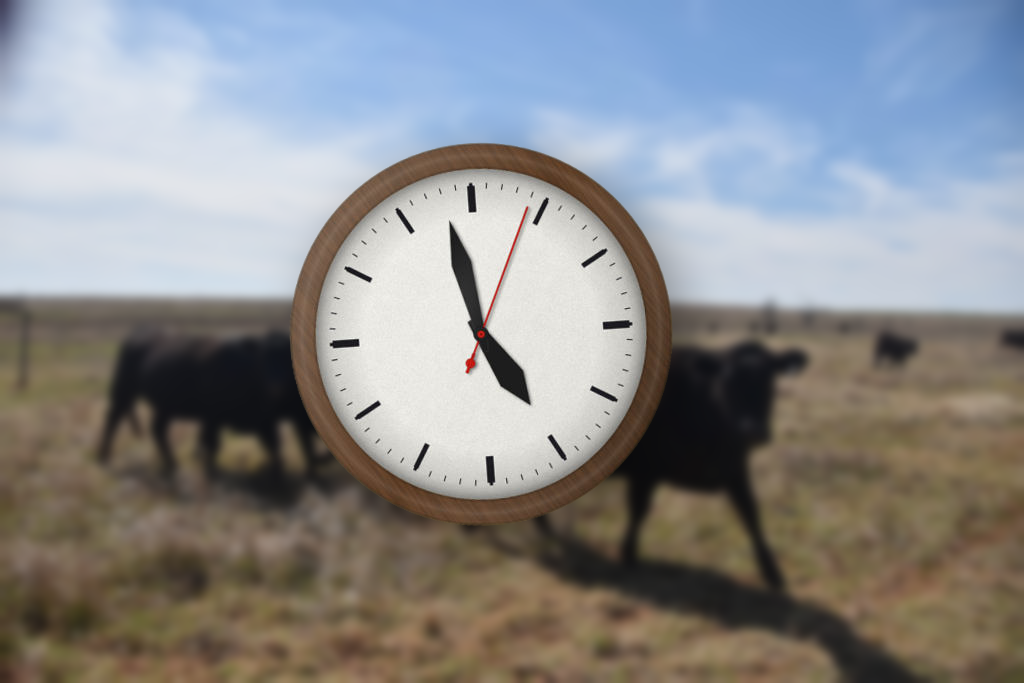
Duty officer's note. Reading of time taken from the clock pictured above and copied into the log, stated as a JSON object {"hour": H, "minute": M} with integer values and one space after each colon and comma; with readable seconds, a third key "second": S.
{"hour": 4, "minute": 58, "second": 4}
